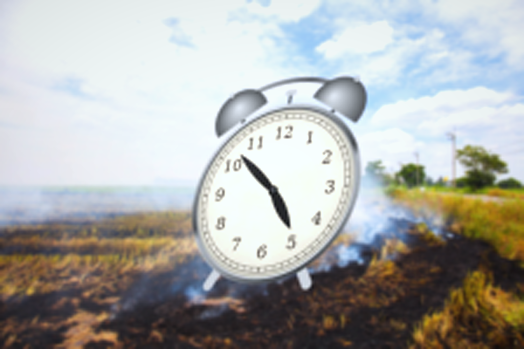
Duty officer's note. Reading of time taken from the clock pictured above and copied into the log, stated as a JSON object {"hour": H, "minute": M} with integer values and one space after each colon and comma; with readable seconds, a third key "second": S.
{"hour": 4, "minute": 52}
